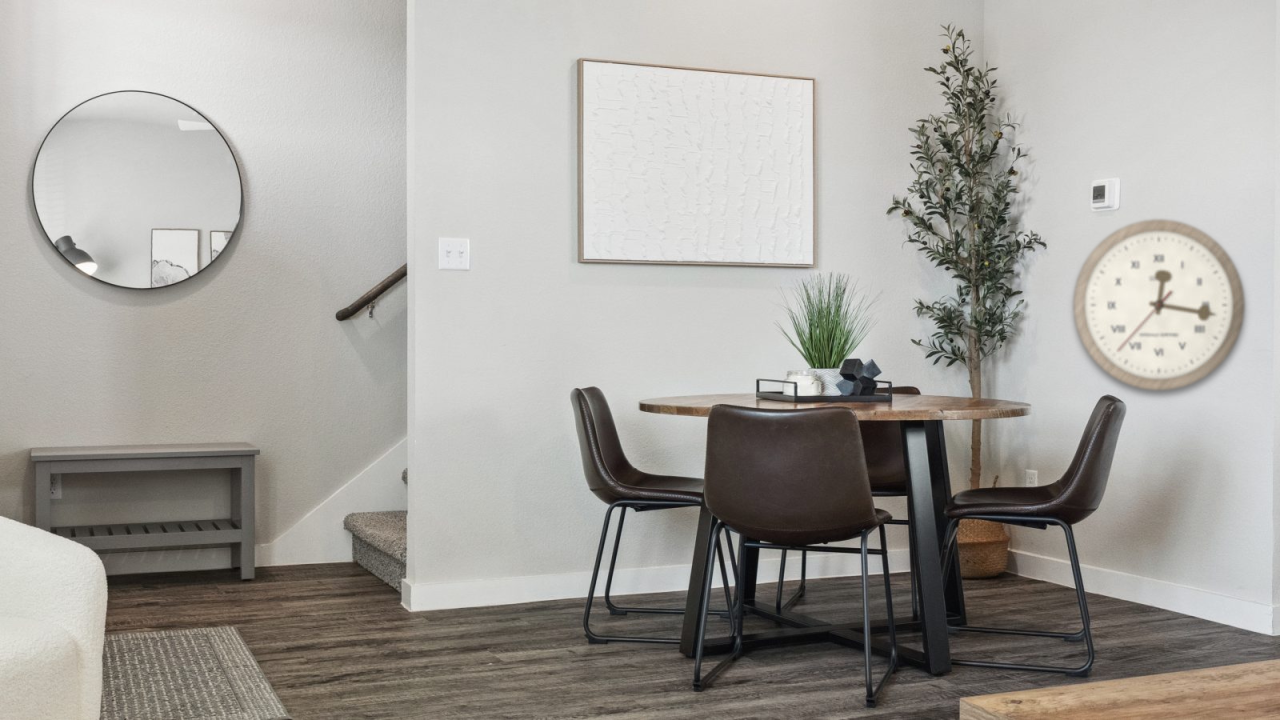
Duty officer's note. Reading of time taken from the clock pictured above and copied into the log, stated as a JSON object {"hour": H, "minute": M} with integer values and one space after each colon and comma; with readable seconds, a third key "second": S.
{"hour": 12, "minute": 16, "second": 37}
